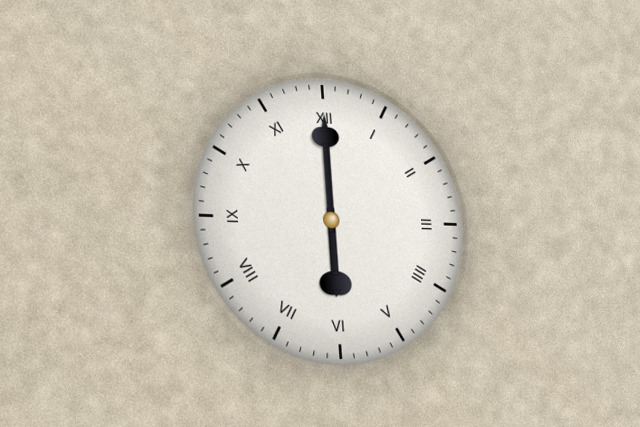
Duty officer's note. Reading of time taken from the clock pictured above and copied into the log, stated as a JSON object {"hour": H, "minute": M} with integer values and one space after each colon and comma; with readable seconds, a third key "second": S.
{"hour": 6, "minute": 0}
